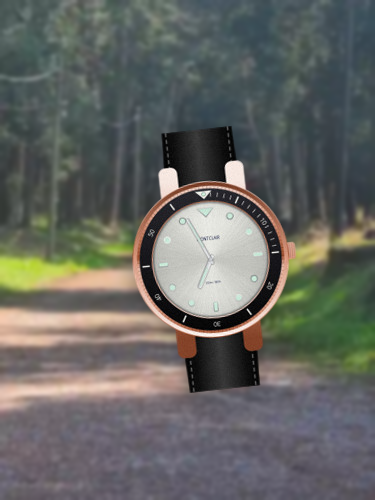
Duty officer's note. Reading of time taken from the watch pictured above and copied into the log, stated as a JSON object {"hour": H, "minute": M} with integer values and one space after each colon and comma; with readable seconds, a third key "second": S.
{"hour": 6, "minute": 56}
